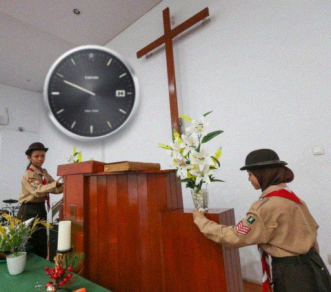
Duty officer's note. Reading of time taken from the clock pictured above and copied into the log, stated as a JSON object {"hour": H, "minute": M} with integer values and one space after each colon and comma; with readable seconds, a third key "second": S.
{"hour": 9, "minute": 49}
